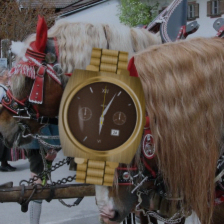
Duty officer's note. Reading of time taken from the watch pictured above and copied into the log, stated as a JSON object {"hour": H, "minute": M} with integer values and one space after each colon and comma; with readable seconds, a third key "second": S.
{"hour": 6, "minute": 4}
